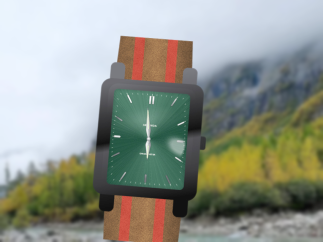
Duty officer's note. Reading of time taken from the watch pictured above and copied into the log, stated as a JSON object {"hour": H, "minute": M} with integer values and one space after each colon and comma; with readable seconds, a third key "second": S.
{"hour": 5, "minute": 59}
